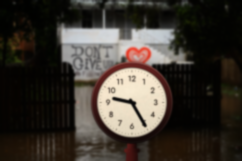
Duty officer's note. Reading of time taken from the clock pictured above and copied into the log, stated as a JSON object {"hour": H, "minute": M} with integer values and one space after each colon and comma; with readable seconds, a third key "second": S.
{"hour": 9, "minute": 25}
